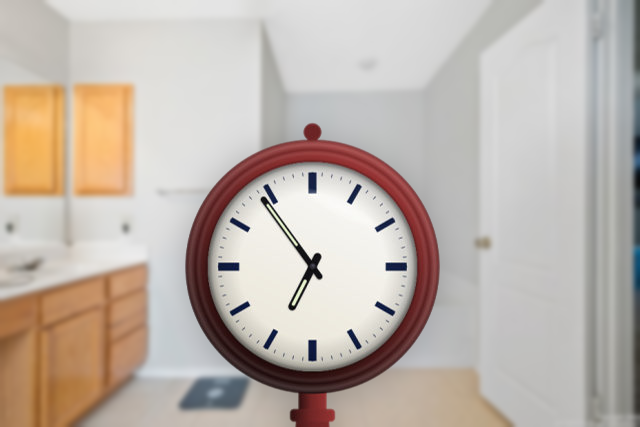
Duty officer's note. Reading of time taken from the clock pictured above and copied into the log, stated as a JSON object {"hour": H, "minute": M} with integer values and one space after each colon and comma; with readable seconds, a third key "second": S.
{"hour": 6, "minute": 54}
